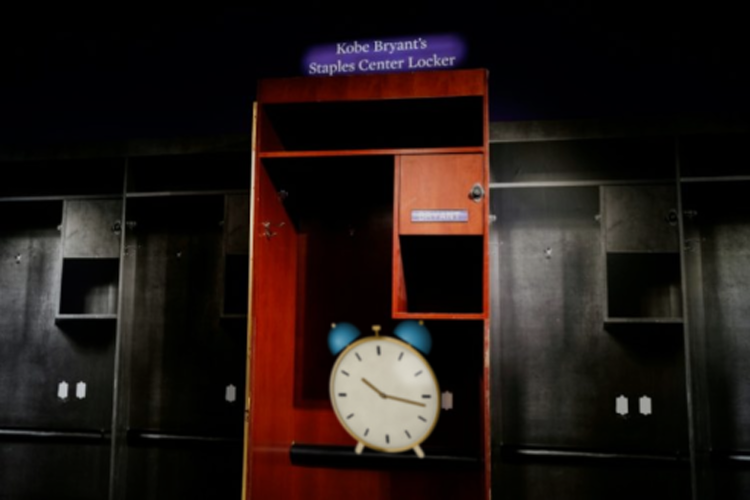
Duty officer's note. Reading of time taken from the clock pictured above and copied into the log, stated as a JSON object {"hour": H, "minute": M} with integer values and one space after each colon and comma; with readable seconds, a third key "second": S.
{"hour": 10, "minute": 17}
